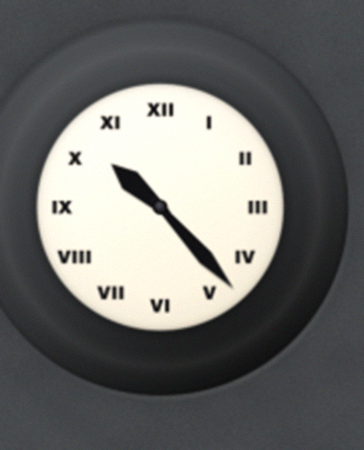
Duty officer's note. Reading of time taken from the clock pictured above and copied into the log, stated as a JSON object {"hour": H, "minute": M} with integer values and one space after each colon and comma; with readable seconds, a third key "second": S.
{"hour": 10, "minute": 23}
